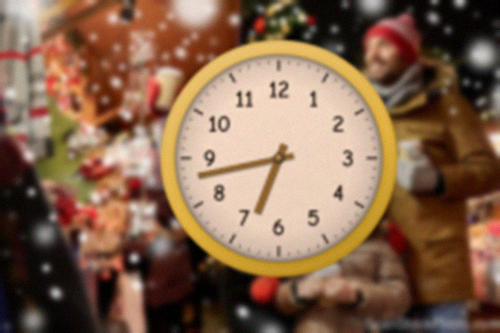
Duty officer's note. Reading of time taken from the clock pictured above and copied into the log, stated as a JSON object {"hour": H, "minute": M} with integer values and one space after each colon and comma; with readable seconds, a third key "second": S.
{"hour": 6, "minute": 43}
